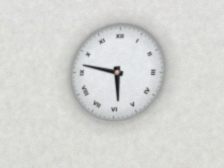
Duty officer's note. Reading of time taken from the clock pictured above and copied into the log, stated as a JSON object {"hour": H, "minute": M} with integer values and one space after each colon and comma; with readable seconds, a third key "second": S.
{"hour": 5, "minute": 47}
